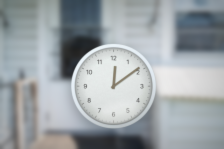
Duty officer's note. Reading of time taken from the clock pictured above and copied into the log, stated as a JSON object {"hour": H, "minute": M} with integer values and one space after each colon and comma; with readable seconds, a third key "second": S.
{"hour": 12, "minute": 9}
